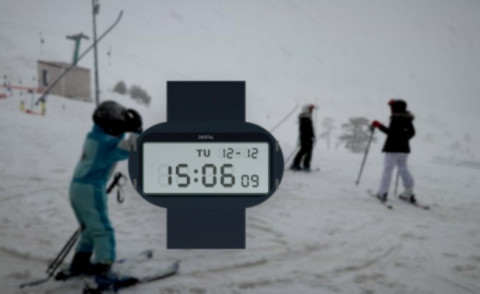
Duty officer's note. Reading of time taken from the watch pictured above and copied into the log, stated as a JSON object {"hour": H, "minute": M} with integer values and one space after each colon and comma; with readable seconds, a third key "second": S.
{"hour": 15, "minute": 6, "second": 9}
